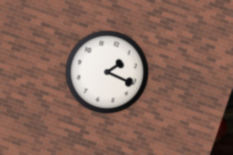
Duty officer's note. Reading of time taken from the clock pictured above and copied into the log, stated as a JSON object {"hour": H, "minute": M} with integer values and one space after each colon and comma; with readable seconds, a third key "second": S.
{"hour": 1, "minute": 16}
